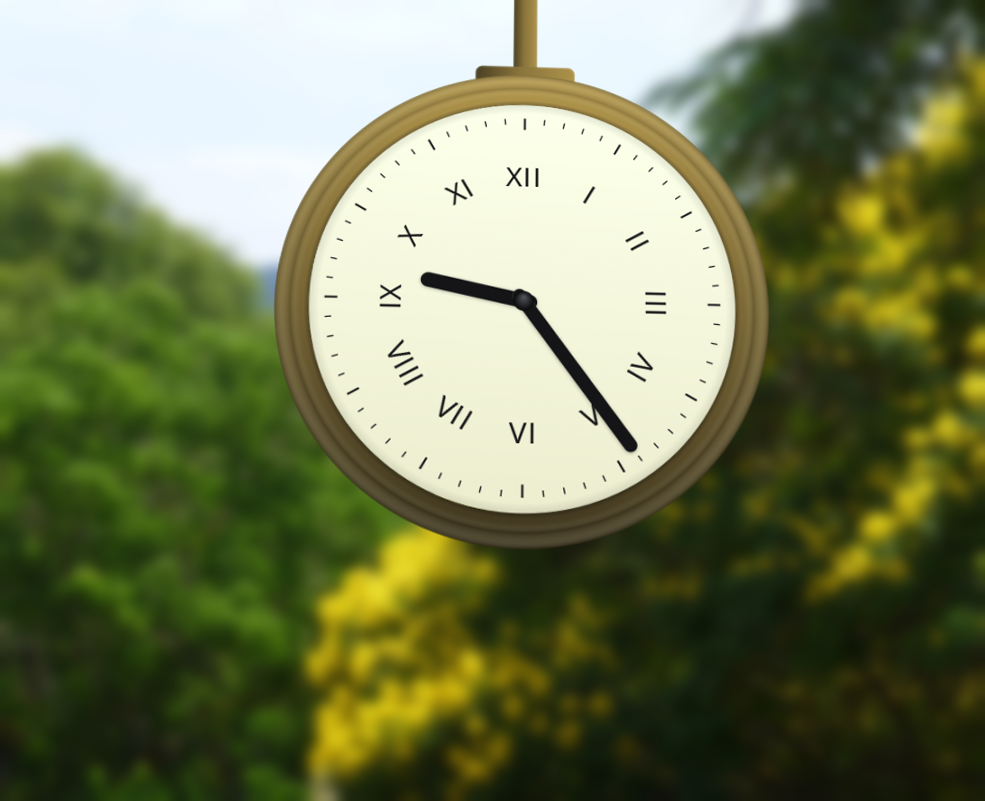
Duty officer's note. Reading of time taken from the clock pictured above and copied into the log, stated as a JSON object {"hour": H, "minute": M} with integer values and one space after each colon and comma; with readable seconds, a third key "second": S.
{"hour": 9, "minute": 24}
